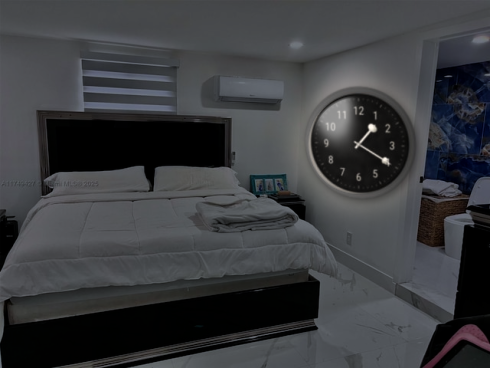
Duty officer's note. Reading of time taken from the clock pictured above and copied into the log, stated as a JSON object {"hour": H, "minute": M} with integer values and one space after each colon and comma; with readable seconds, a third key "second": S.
{"hour": 1, "minute": 20}
